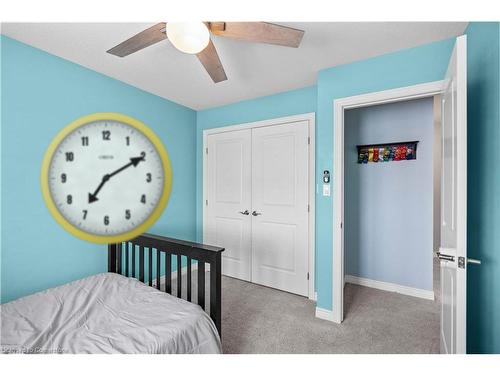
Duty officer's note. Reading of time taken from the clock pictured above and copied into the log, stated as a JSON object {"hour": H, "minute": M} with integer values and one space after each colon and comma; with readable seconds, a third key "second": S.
{"hour": 7, "minute": 10}
